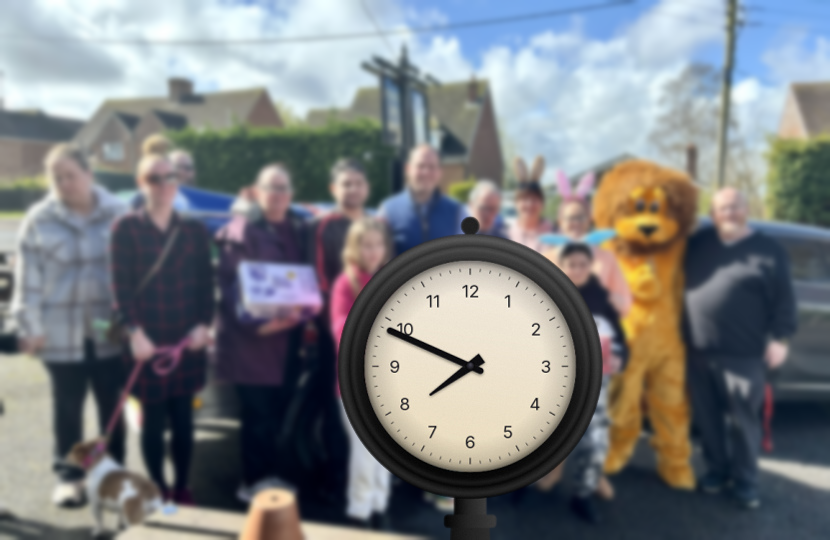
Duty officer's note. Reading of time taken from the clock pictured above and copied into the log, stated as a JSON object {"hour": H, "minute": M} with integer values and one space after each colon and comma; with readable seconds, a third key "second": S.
{"hour": 7, "minute": 49}
